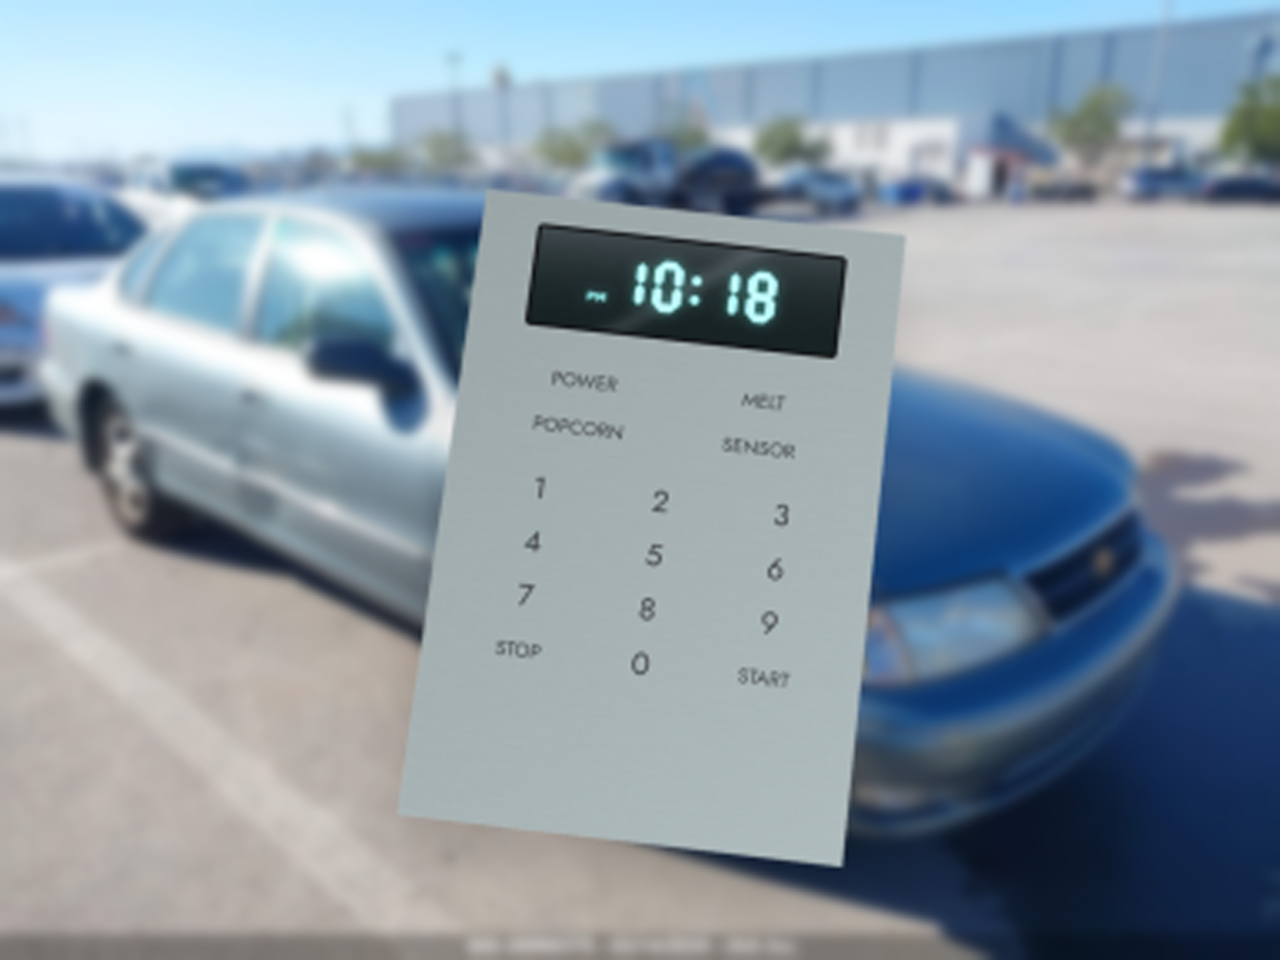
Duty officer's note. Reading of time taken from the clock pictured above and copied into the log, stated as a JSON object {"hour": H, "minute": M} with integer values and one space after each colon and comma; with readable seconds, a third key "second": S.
{"hour": 10, "minute": 18}
